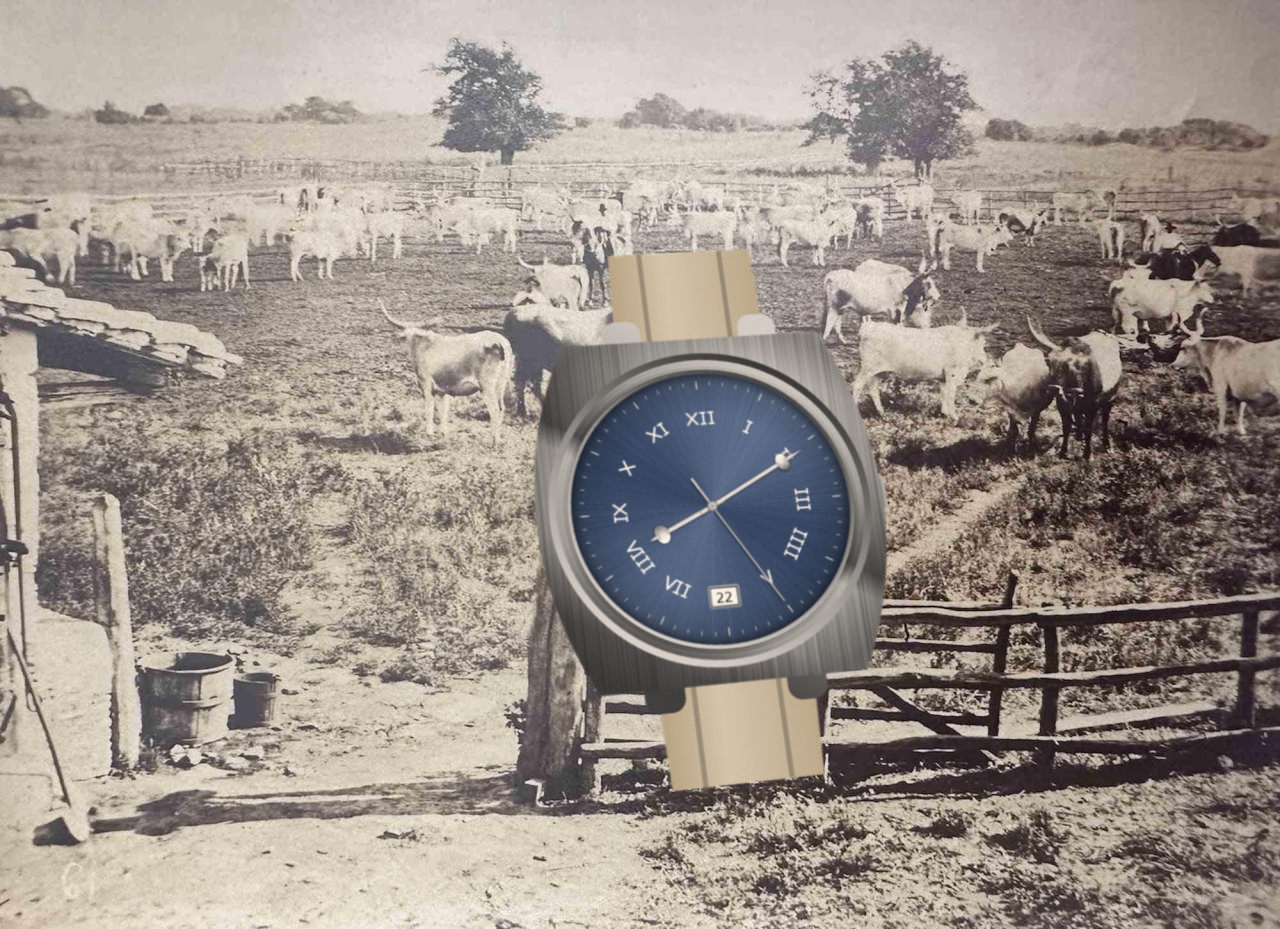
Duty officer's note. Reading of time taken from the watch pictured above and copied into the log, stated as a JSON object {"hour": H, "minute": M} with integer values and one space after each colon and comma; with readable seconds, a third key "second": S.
{"hour": 8, "minute": 10, "second": 25}
